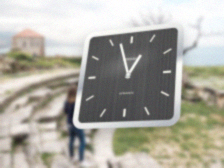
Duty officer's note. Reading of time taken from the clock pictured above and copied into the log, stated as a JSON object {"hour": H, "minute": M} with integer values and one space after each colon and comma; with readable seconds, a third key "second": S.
{"hour": 12, "minute": 57}
